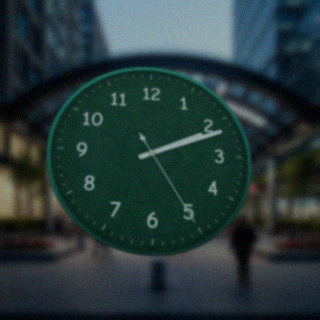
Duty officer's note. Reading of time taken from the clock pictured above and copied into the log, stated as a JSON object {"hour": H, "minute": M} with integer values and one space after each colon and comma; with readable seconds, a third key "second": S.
{"hour": 2, "minute": 11, "second": 25}
